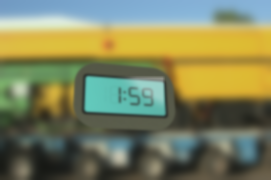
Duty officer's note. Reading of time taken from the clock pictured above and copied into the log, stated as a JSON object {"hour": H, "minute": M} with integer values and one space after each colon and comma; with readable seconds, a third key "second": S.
{"hour": 1, "minute": 59}
